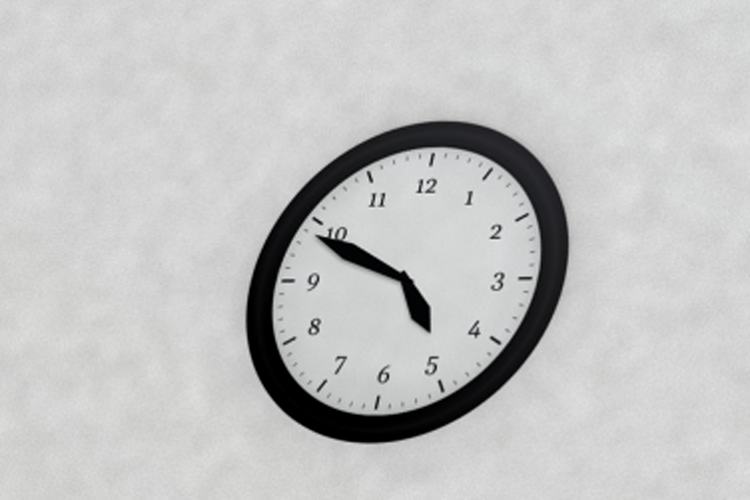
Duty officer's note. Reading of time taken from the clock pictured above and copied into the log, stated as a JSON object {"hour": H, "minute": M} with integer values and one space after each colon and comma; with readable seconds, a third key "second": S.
{"hour": 4, "minute": 49}
